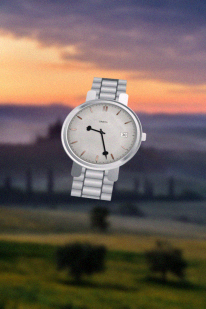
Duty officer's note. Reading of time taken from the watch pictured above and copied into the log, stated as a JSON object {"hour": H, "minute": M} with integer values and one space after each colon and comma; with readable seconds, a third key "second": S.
{"hour": 9, "minute": 27}
